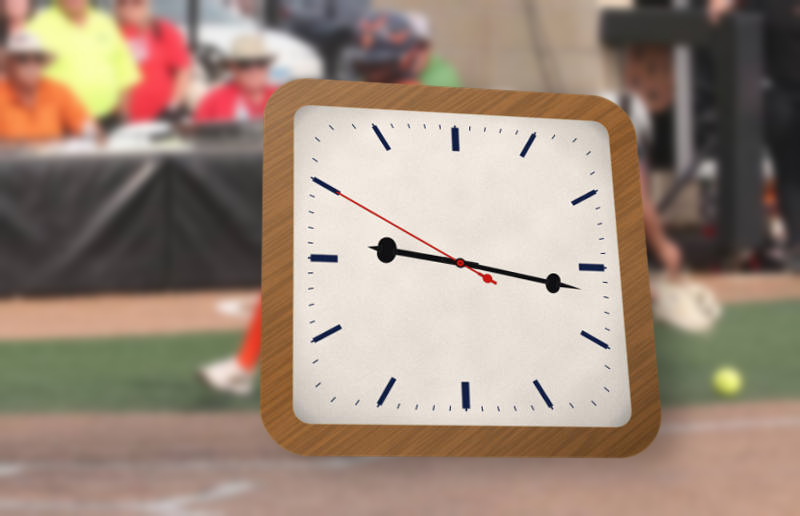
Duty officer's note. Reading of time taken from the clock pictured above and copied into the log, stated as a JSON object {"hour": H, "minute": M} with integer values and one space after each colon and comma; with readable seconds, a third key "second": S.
{"hour": 9, "minute": 16, "second": 50}
